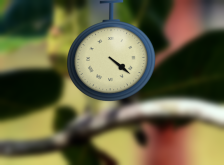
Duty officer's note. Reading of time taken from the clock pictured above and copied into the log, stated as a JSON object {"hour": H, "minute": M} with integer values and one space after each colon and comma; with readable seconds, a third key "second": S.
{"hour": 4, "minute": 22}
